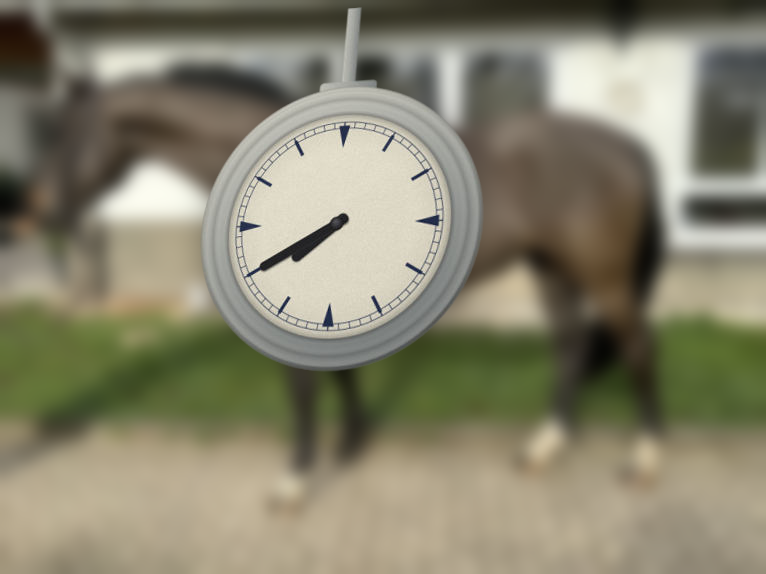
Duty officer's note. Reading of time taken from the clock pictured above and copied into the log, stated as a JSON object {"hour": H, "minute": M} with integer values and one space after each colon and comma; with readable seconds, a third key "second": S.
{"hour": 7, "minute": 40}
